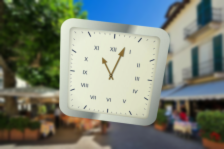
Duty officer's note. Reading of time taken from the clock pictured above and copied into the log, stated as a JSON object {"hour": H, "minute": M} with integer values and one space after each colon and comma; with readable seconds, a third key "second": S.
{"hour": 11, "minute": 3}
